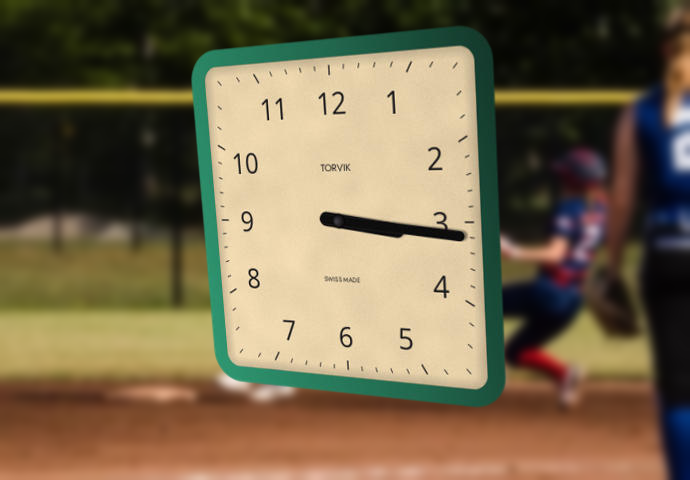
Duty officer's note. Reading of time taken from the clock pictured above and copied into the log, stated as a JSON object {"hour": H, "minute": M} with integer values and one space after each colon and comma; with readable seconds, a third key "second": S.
{"hour": 3, "minute": 16}
